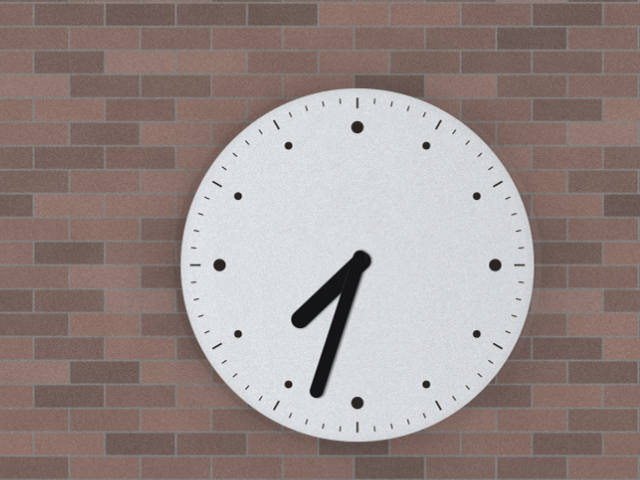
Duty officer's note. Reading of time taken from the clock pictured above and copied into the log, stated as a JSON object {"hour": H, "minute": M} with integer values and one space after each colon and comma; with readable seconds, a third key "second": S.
{"hour": 7, "minute": 33}
